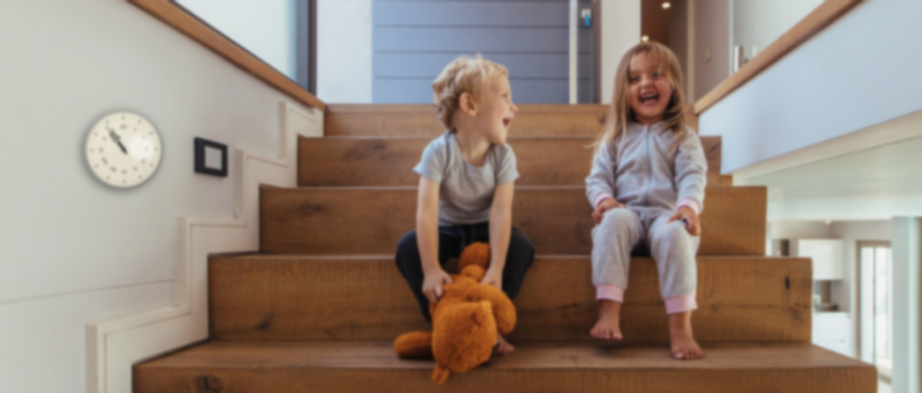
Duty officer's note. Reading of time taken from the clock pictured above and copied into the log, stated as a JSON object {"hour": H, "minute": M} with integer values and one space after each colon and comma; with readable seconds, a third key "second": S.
{"hour": 10, "minute": 54}
